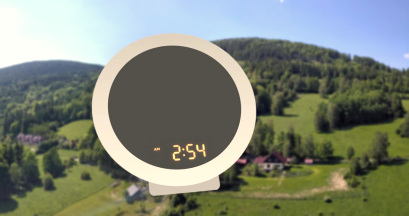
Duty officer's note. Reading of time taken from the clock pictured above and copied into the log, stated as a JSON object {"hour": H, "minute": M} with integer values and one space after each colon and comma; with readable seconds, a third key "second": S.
{"hour": 2, "minute": 54}
